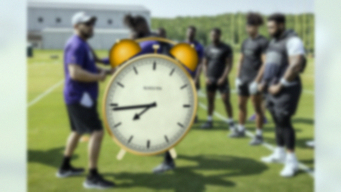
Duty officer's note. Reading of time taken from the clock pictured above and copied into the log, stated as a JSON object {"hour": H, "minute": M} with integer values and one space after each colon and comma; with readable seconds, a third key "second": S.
{"hour": 7, "minute": 44}
